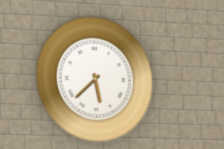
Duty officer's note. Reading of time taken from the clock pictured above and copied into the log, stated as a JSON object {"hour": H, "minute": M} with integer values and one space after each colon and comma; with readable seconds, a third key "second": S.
{"hour": 5, "minute": 38}
